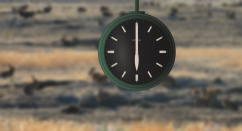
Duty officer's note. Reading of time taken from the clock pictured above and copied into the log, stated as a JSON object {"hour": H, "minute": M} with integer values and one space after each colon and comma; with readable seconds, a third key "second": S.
{"hour": 6, "minute": 0}
